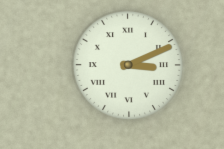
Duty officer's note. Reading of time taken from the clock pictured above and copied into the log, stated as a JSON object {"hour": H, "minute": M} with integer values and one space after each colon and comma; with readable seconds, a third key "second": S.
{"hour": 3, "minute": 11}
